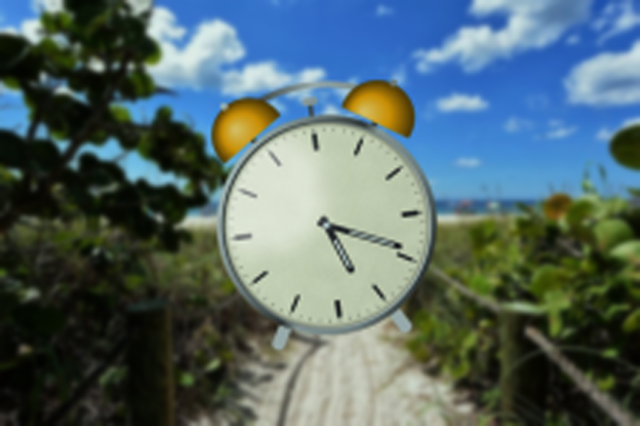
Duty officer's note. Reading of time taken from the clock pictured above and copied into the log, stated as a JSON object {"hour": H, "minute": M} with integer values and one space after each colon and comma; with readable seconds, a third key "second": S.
{"hour": 5, "minute": 19}
